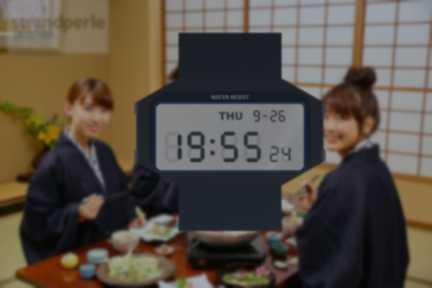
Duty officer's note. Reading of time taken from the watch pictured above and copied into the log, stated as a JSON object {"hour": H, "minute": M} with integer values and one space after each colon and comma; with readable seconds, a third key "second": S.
{"hour": 19, "minute": 55, "second": 24}
